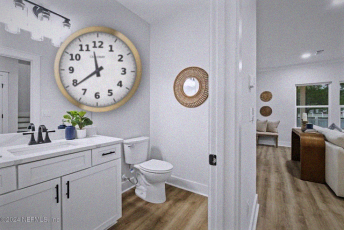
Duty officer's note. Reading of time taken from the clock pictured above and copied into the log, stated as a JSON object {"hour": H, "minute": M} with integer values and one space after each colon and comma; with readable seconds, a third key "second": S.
{"hour": 11, "minute": 39}
